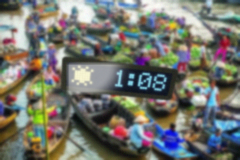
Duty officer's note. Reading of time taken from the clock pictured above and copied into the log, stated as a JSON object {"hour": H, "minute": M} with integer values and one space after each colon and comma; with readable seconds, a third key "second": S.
{"hour": 1, "minute": 8}
